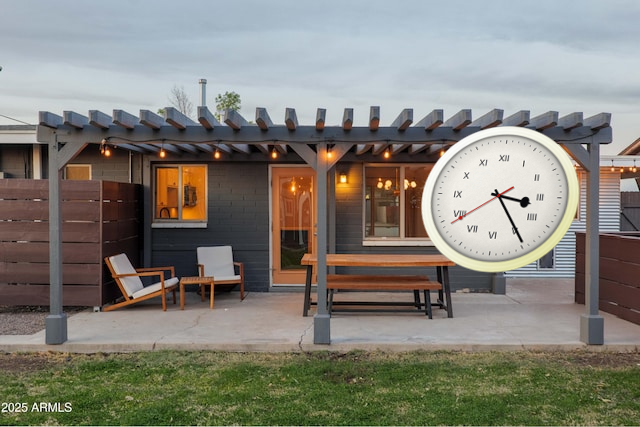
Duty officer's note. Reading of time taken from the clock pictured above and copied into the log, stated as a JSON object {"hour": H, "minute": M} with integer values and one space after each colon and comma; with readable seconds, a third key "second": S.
{"hour": 3, "minute": 24, "second": 39}
